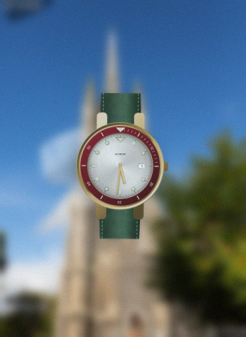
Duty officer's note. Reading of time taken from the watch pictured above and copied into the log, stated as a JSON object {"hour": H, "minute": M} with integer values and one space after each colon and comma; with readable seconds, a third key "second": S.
{"hour": 5, "minute": 31}
